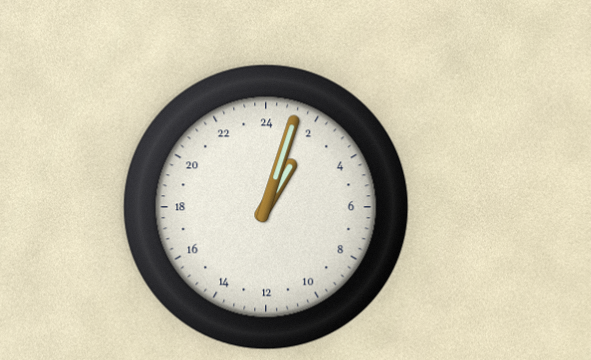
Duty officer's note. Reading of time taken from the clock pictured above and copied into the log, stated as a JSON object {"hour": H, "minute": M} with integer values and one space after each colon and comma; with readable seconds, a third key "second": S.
{"hour": 2, "minute": 3}
